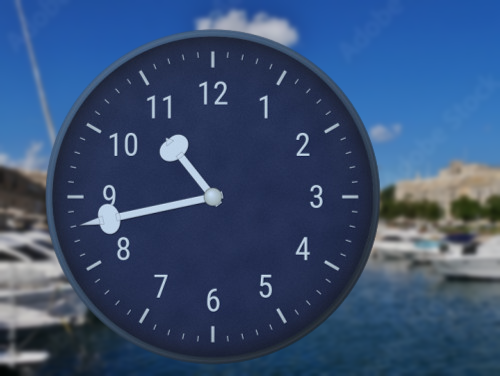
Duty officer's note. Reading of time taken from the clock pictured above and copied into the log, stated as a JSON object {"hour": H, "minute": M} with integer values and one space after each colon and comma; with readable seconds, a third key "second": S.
{"hour": 10, "minute": 43}
